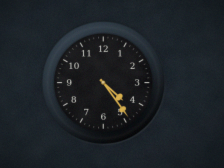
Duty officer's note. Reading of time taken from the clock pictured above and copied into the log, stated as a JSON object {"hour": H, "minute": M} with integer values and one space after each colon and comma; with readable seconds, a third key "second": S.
{"hour": 4, "minute": 24}
